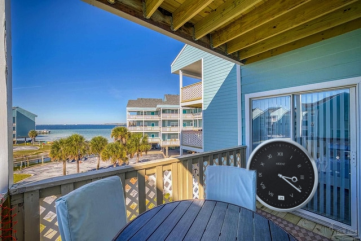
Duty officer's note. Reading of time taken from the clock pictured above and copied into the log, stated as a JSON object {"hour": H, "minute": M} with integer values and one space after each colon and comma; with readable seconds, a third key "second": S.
{"hour": 3, "minute": 21}
